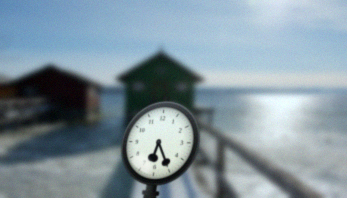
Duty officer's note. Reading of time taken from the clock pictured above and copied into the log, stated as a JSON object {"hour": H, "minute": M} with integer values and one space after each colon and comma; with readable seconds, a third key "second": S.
{"hour": 6, "minute": 25}
